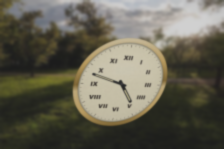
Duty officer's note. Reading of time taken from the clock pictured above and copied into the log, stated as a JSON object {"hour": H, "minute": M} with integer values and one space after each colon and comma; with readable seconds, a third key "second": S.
{"hour": 4, "minute": 48}
